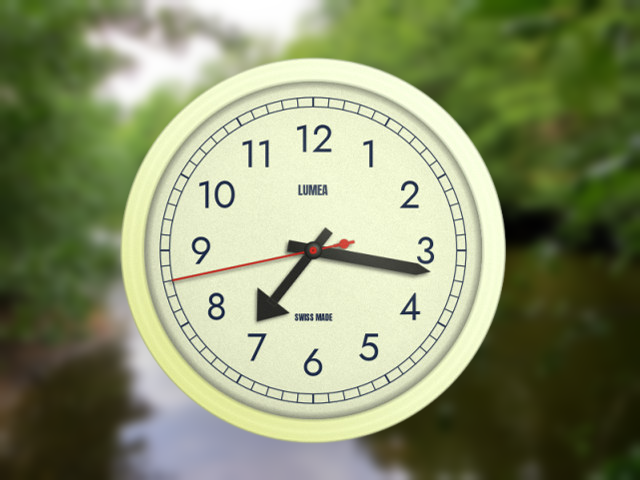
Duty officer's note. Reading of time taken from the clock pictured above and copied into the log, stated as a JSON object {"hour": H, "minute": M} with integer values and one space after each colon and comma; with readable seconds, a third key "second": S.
{"hour": 7, "minute": 16, "second": 43}
